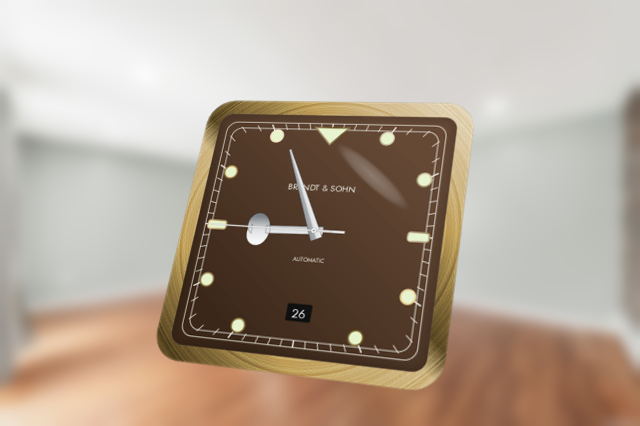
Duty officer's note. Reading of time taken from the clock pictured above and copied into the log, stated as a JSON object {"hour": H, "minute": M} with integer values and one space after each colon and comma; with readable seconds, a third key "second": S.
{"hour": 8, "minute": 55, "second": 45}
